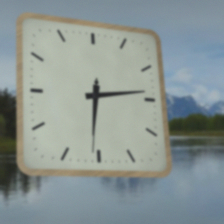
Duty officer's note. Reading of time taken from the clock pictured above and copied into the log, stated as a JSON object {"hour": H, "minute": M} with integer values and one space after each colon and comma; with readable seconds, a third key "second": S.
{"hour": 6, "minute": 13, "second": 31}
